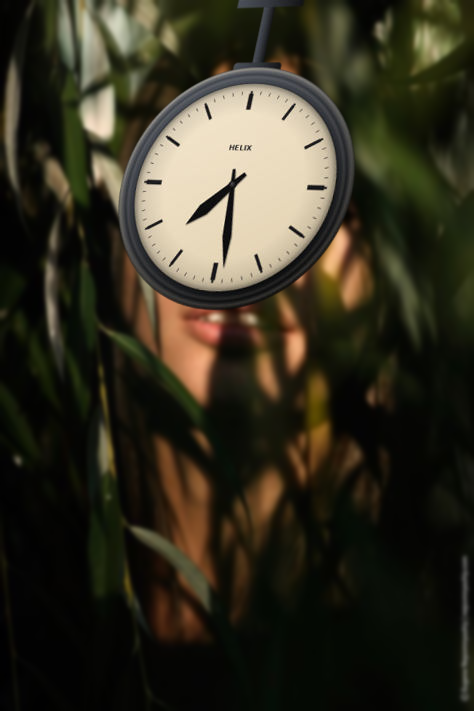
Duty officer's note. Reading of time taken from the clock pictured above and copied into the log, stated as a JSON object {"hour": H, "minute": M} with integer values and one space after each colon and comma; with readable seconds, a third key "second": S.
{"hour": 7, "minute": 29}
